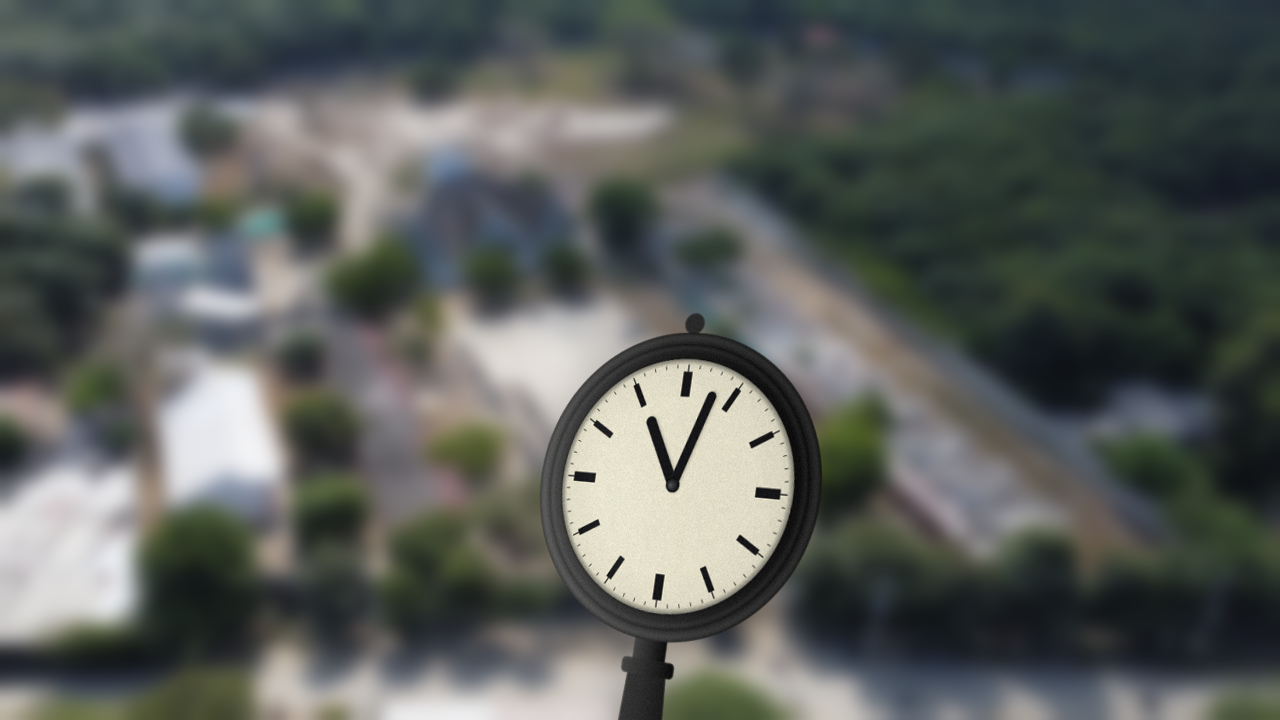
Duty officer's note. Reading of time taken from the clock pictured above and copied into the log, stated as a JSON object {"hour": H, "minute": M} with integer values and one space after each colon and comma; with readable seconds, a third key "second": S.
{"hour": 11, "minute": 3}
